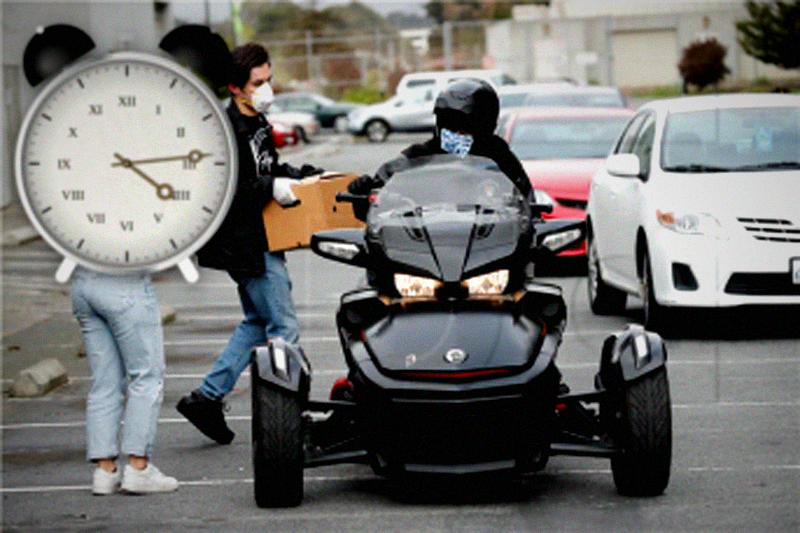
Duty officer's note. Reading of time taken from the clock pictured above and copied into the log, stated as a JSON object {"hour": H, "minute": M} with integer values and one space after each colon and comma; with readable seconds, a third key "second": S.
{"hour": 4, "minute": 14}
